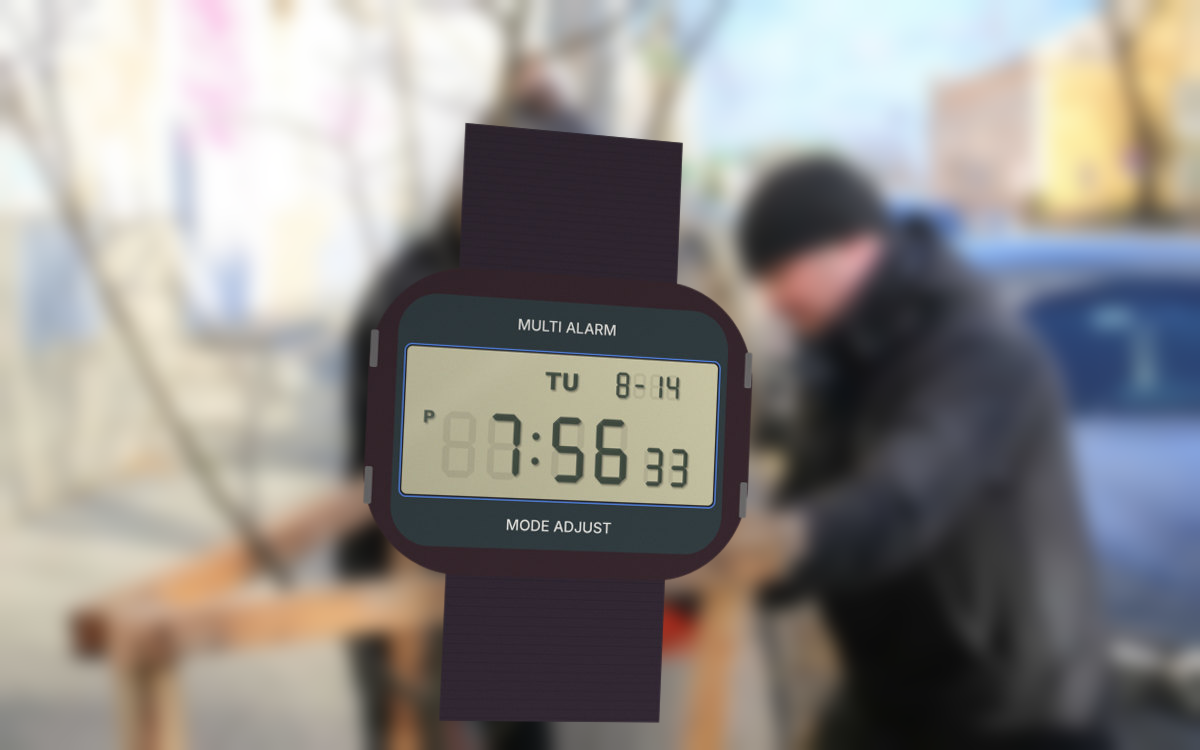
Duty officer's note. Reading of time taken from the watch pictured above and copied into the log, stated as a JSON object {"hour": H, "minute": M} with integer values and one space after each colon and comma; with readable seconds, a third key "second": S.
{"hour": 7, "minute": 56, "second": 33}
